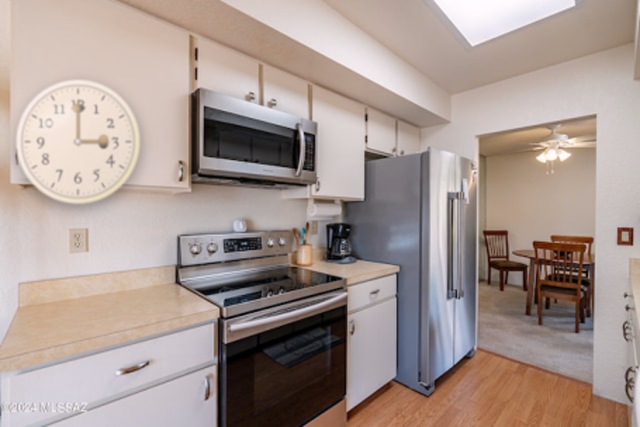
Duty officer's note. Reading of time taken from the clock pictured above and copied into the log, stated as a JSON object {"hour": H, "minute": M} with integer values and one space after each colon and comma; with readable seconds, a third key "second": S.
{"hour": 3, "minute": 0}
